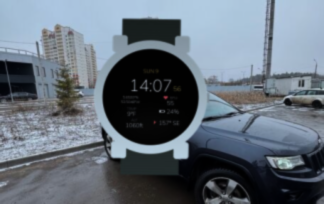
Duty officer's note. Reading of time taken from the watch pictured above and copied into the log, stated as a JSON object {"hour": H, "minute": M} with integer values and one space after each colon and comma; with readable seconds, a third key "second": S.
{"hour": 14, "minute": 7}
